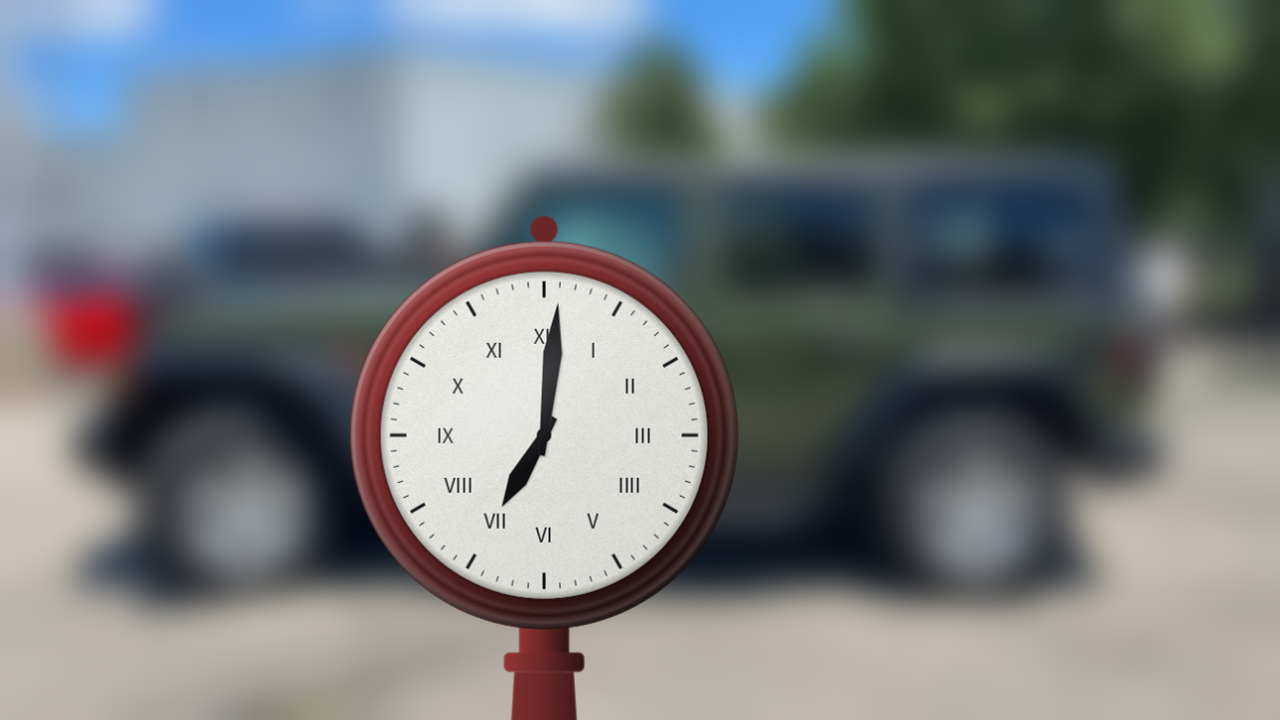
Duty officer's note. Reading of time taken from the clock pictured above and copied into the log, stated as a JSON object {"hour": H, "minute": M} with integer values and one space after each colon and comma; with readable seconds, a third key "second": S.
{"hour": 7, "minute": 1}
